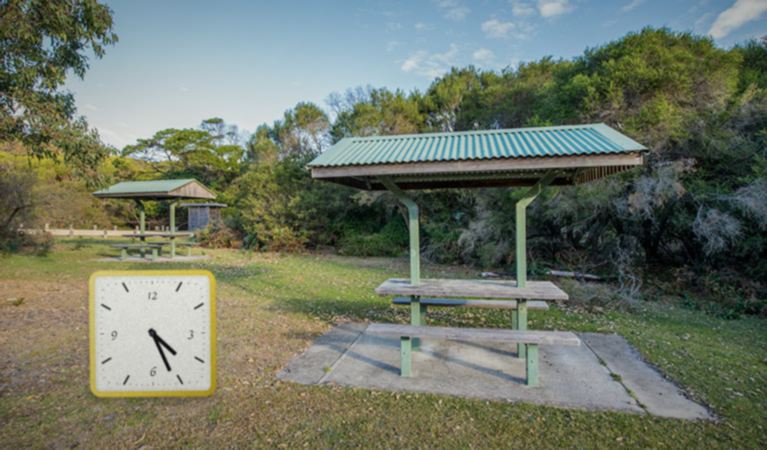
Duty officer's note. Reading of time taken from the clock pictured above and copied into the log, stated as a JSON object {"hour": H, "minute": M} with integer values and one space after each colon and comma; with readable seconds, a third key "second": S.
{"hour": 4, "minute": 26}
